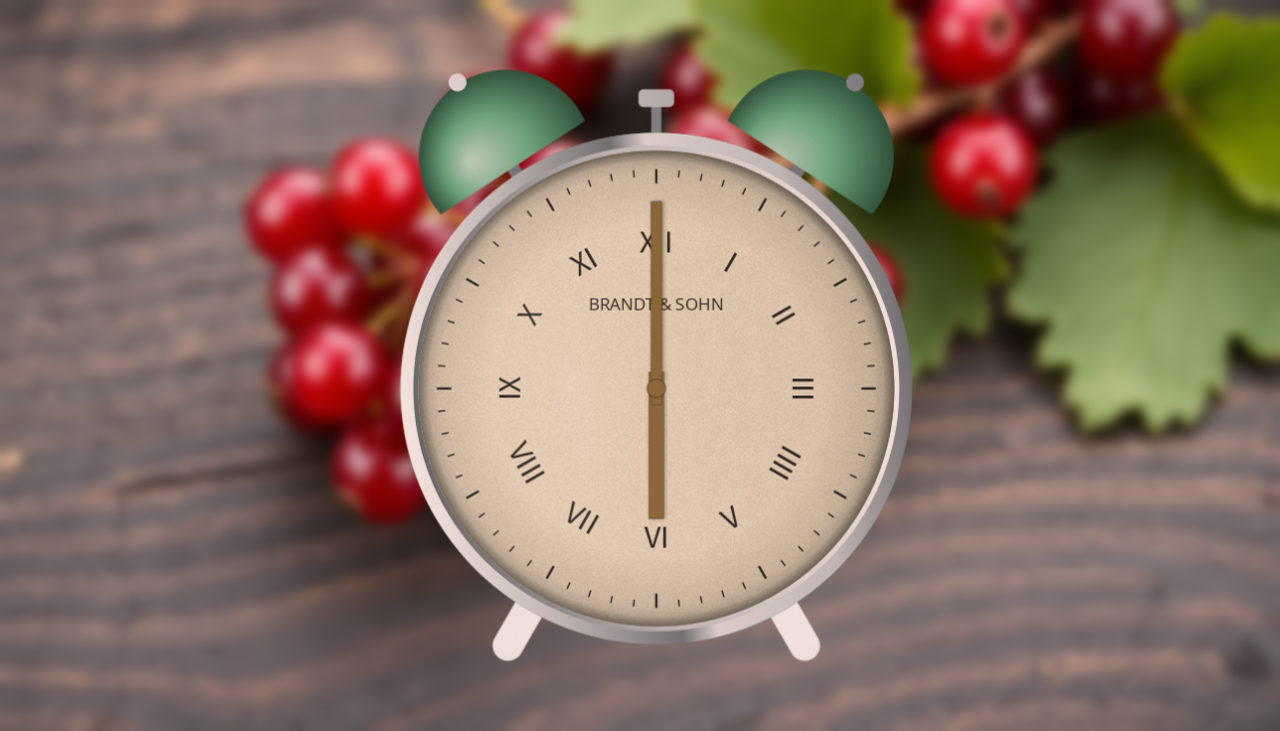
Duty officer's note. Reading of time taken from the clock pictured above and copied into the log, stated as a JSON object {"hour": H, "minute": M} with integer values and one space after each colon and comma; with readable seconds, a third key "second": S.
{"hour": 6, "minute": 0}
